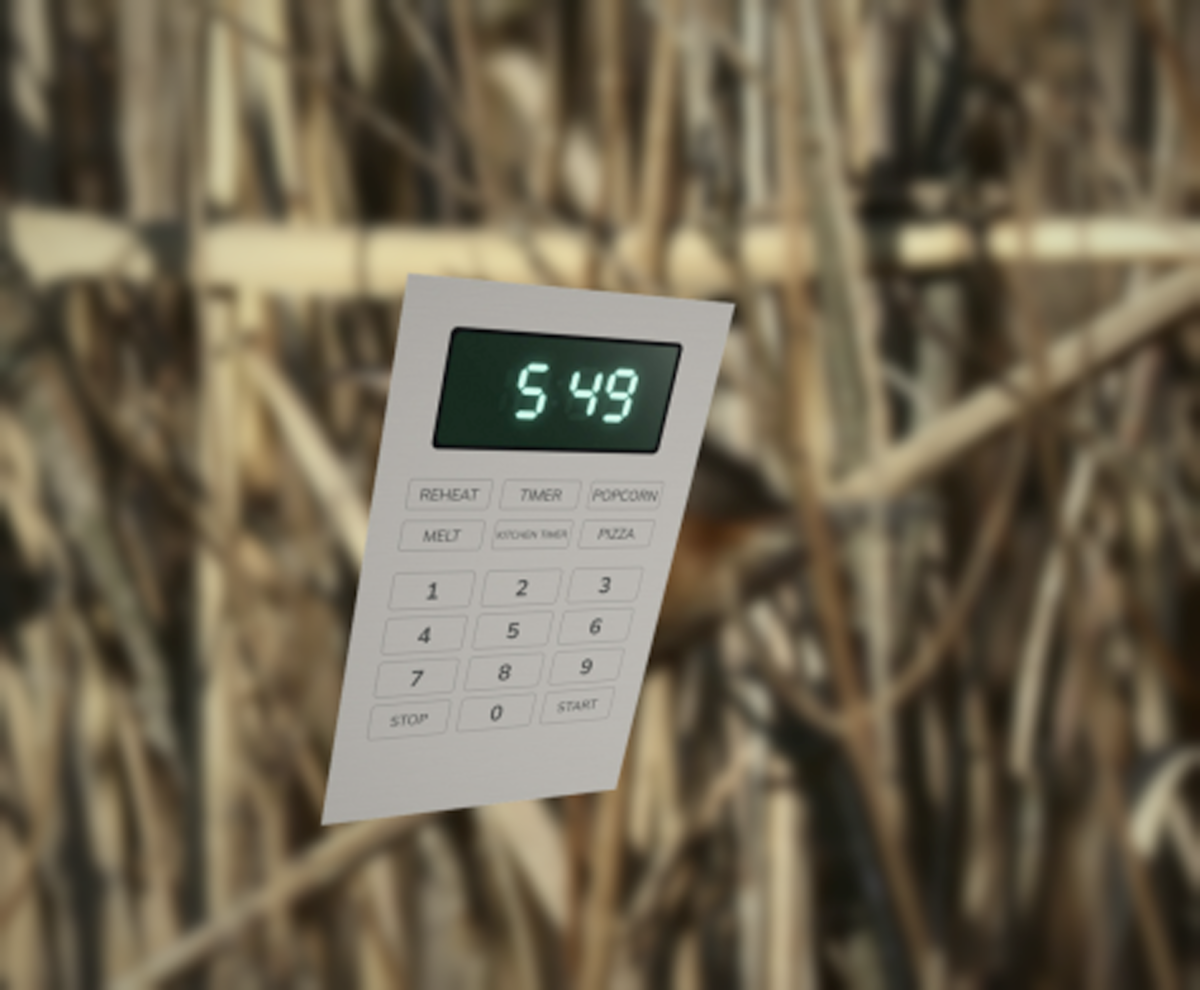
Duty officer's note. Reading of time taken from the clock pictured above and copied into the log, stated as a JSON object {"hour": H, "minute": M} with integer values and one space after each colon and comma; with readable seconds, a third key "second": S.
{"hour": 5, "minute": 49}
